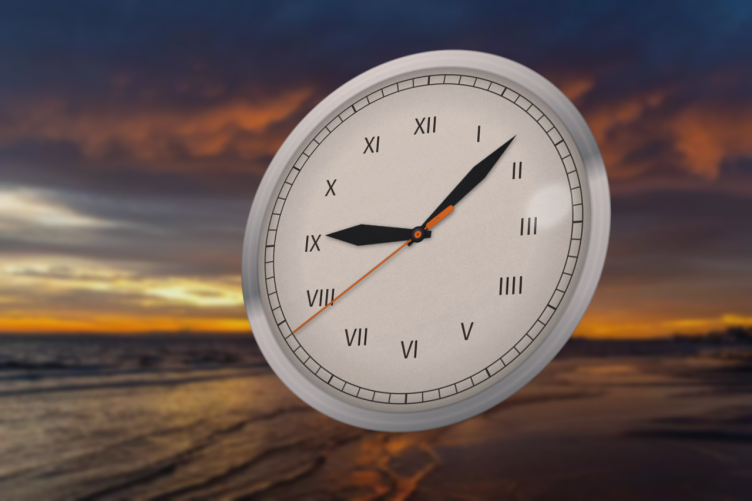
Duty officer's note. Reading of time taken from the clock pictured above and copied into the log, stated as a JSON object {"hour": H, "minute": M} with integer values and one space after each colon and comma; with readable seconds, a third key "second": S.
{"hour": 9, "minute": 7, "second": 39}
